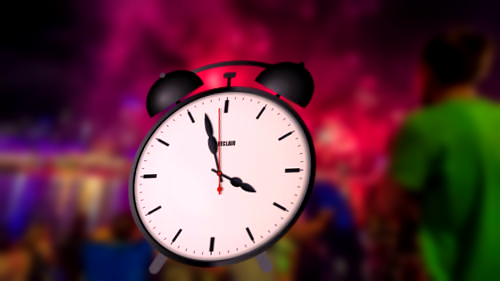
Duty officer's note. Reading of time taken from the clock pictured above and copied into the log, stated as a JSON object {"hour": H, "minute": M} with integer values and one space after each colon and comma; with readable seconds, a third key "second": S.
{"hour": 3, "minute": 56, "second": 59}
